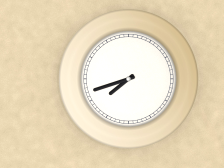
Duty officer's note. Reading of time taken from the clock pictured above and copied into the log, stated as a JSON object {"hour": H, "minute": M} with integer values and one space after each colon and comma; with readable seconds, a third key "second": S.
{"hour": 7, "minute": 42}
